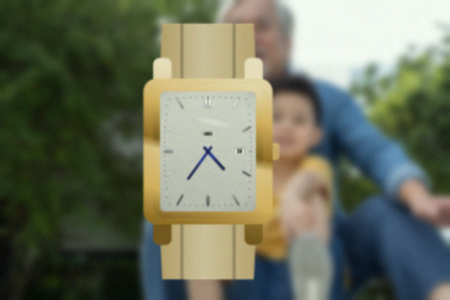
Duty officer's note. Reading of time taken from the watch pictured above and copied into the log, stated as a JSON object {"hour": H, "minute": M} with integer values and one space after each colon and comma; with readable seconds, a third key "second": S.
{"hour": 4, "minute": 36}
